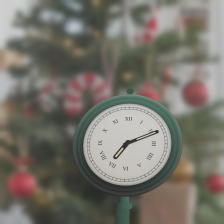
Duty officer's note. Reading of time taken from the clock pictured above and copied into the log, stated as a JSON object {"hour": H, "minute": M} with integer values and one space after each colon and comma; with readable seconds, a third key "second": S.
{"hour": 7, "minute": 11}
